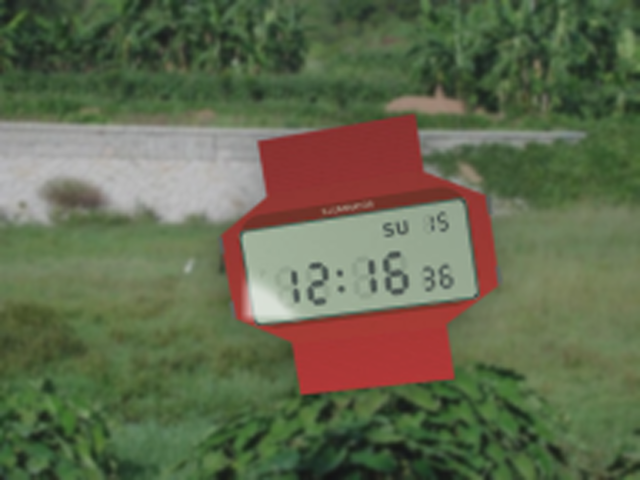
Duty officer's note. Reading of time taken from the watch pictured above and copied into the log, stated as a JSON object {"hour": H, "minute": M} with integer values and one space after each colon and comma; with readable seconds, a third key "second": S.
{"hour": 12, "minute": 16, "second": 36}
